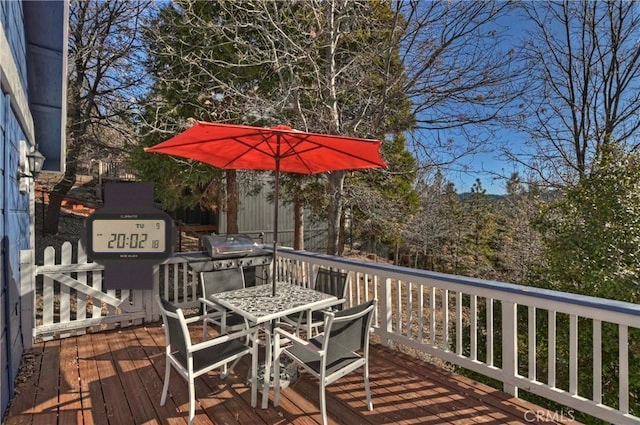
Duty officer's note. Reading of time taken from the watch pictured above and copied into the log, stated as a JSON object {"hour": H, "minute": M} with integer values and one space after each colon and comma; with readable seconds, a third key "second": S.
{"hour": 20, "minute": 2}
